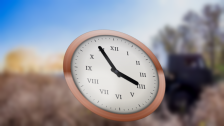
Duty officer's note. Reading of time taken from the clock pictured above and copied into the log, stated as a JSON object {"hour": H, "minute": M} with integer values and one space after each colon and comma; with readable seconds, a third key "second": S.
{"hour": 3, "minute": 55}
